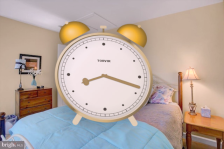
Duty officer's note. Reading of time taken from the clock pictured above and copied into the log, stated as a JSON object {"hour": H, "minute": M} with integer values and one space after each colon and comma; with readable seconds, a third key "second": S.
{"hour": 8, "minute": 18}
